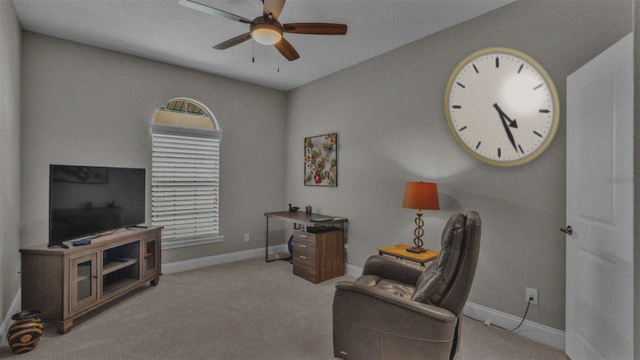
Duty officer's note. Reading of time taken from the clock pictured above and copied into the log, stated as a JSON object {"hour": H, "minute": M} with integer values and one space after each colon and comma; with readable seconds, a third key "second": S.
{"hour": 4, "minute": 26}
